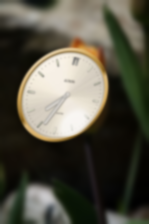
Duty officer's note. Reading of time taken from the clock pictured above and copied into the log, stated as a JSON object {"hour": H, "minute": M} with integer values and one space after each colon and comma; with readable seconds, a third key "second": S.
{"hour": 7, "minute": 34}
